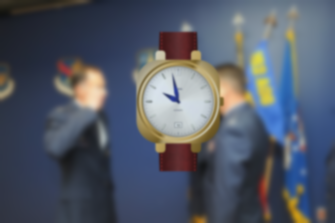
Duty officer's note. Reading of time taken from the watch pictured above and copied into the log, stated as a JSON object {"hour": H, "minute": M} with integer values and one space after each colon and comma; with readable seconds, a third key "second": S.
{"hour": 9, "minute": 58}
